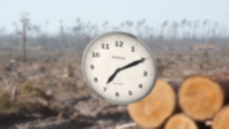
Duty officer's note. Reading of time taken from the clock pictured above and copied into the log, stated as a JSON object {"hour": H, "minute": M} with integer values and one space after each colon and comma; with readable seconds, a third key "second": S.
{"hour": 7, "minute": 10}
